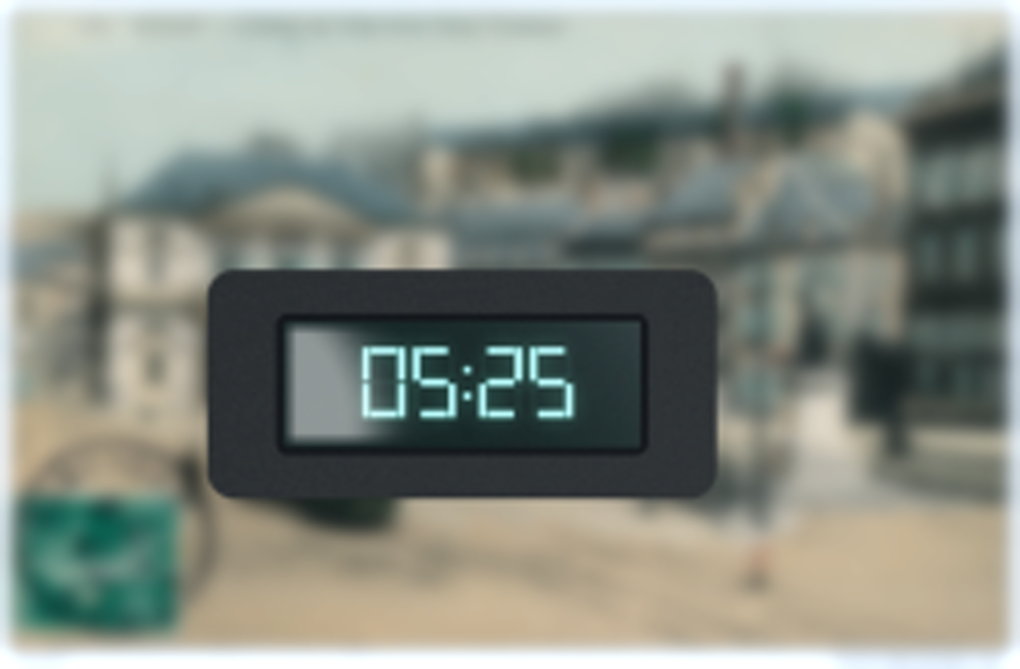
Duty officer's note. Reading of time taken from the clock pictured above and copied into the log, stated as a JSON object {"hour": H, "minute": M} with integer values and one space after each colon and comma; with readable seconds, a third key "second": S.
{"hour": 5, "minute": 25}
